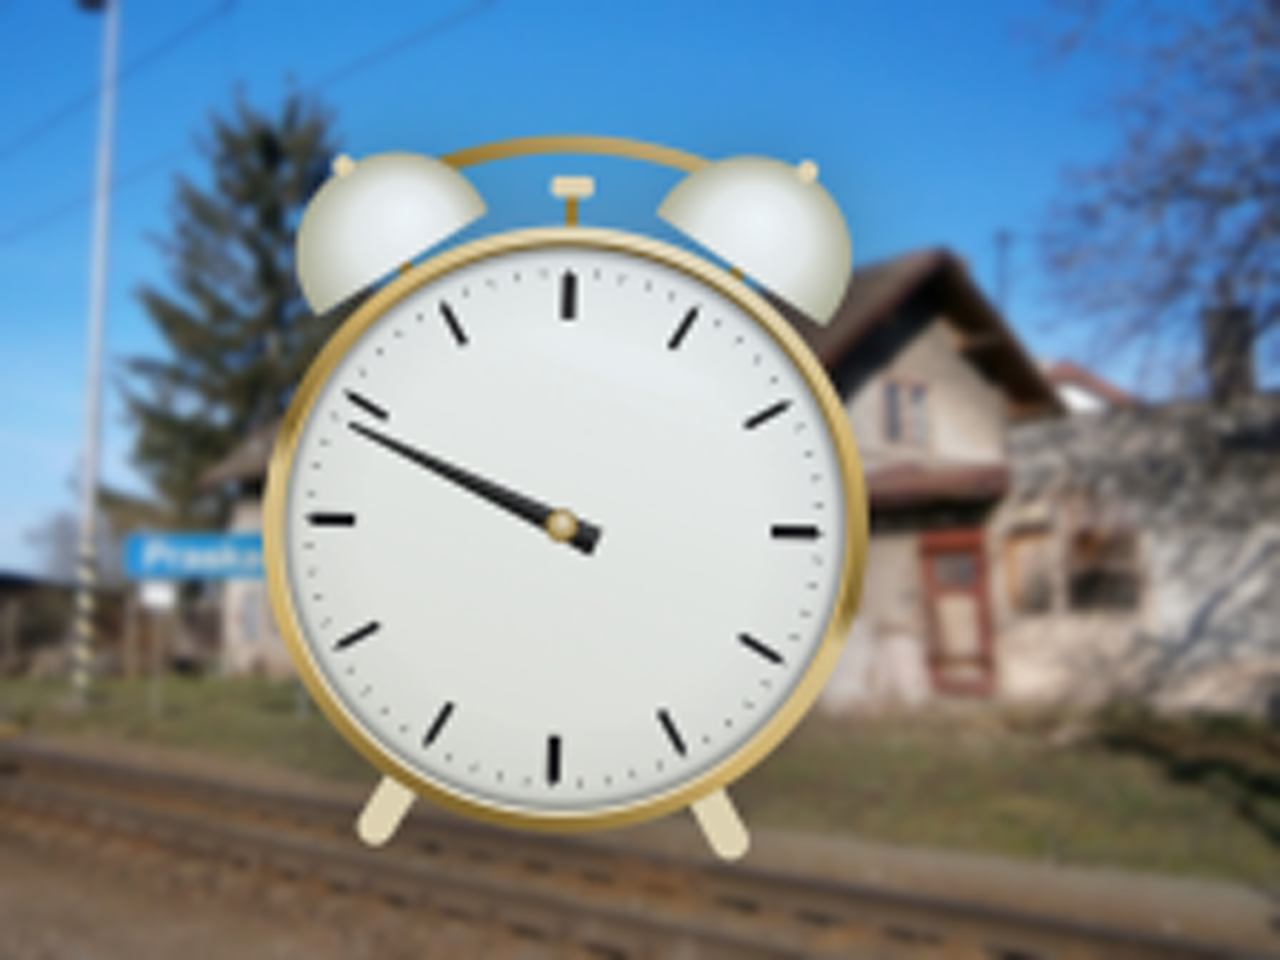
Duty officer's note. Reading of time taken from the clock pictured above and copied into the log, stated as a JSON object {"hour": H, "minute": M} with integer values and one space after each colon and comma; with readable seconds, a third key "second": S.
{"hour": 9, "minute": 49}
